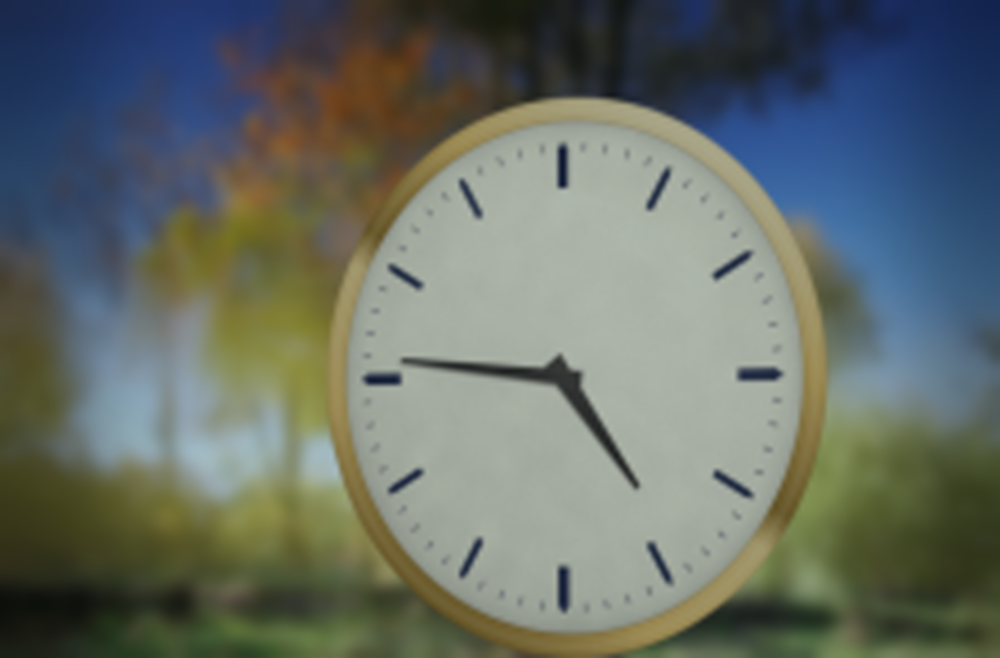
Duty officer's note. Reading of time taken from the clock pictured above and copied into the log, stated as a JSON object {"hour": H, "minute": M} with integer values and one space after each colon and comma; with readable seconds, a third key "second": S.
{"hour": 4, "minute": 46}
